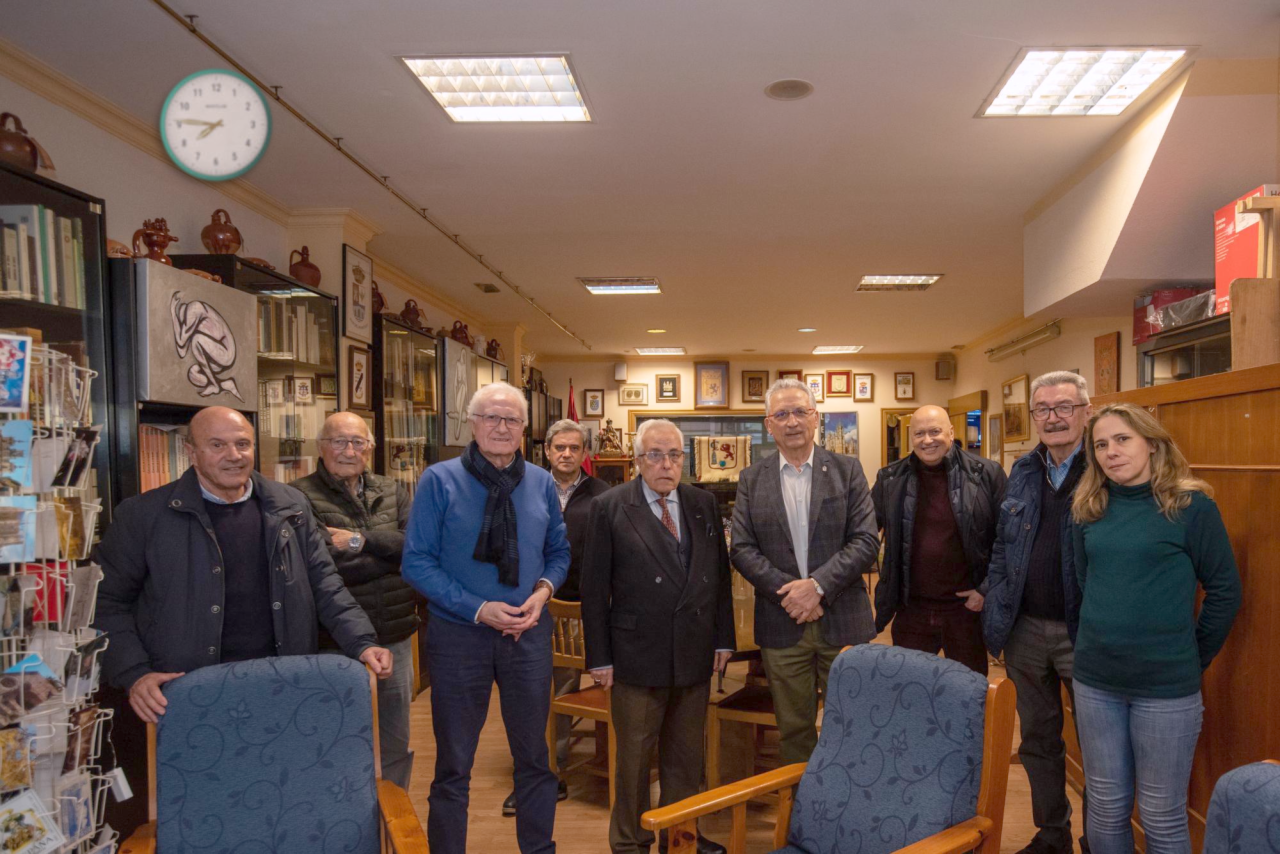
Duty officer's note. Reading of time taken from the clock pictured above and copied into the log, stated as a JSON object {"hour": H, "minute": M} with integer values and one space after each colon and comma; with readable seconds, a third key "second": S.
{"hour": 7, "minute": 46}
